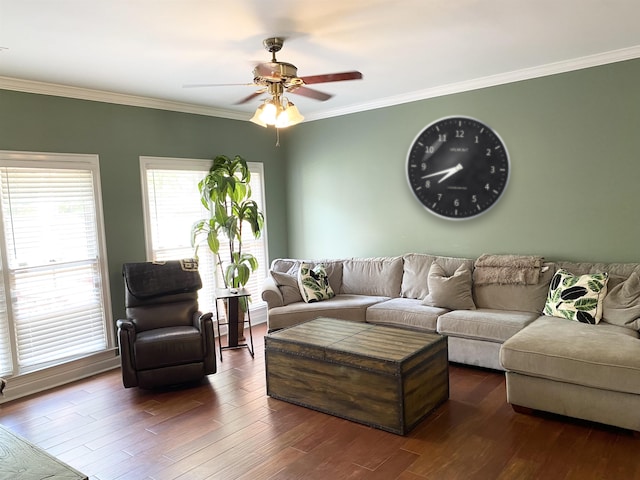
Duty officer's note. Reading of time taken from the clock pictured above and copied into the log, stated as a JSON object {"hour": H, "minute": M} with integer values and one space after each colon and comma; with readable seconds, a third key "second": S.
{"hour": 7, "minute": 42}
